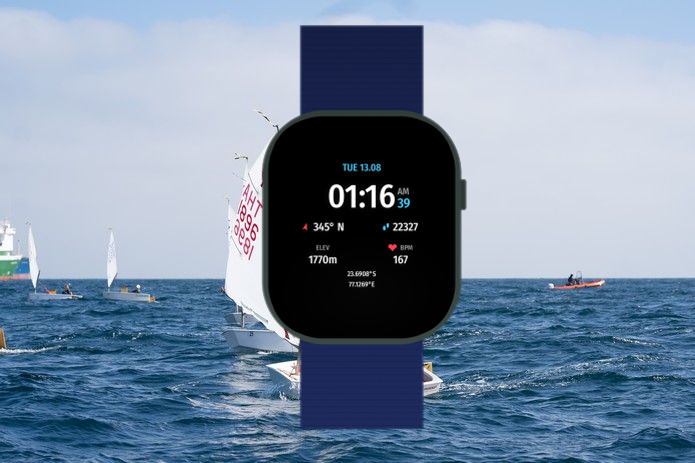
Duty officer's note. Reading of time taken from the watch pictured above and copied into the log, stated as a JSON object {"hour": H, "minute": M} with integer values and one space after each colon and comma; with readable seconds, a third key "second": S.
{"hour": 1, "minute": 16, "second": 39}
